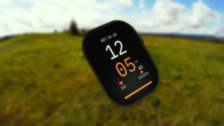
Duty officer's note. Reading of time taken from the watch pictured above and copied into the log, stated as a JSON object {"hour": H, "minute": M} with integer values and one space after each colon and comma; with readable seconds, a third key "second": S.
{"hour": 12, "minute": 5}
